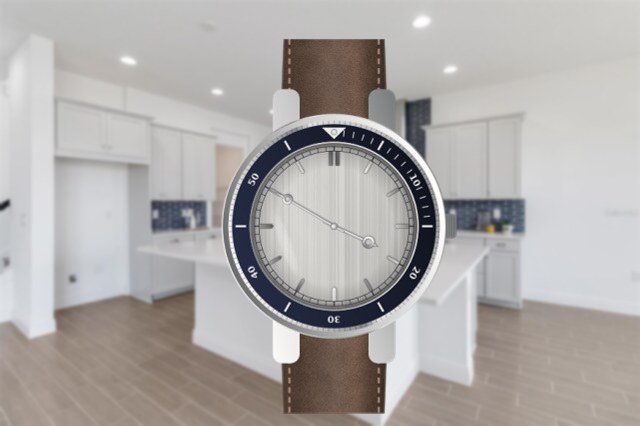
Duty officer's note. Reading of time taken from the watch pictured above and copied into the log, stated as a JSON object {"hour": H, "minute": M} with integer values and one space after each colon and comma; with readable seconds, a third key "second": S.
{"hour": 3, "minute": 50}
